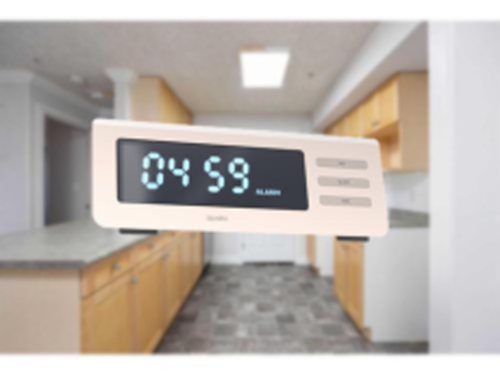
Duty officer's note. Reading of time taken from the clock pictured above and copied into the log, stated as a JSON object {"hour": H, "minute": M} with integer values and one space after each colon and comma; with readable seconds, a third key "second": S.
{"hour": 4, "minute": 59}
